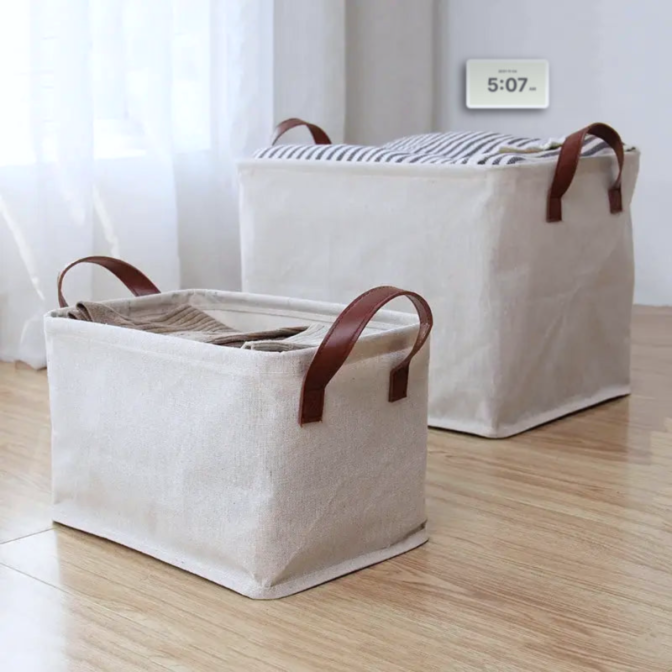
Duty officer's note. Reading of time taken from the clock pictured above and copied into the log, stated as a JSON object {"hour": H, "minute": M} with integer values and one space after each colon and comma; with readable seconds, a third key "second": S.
{"hour": 5, "minute": 7}
